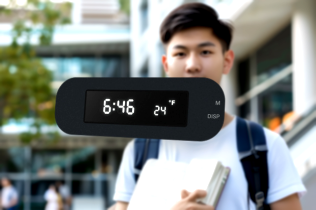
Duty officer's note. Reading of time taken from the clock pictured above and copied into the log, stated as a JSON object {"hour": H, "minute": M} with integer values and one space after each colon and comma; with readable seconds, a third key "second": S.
{"hour": 6, "minute": 46}
